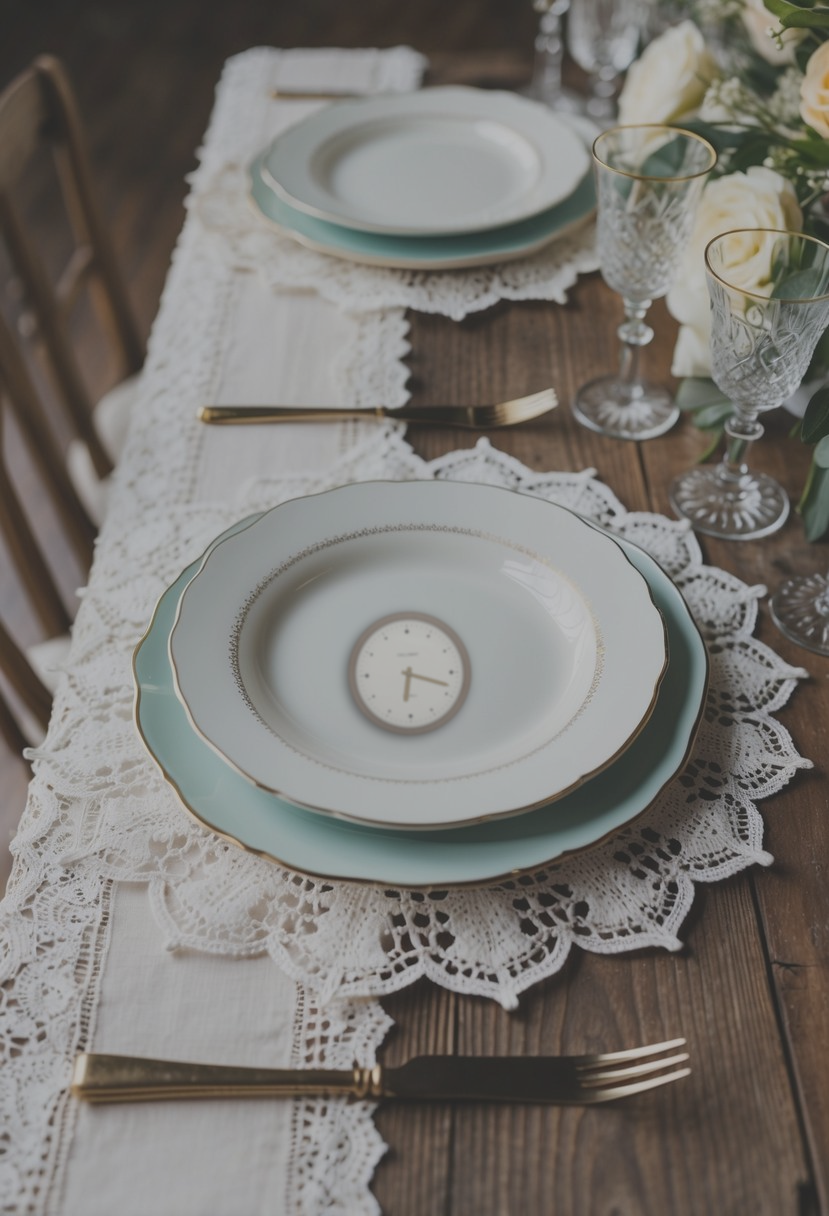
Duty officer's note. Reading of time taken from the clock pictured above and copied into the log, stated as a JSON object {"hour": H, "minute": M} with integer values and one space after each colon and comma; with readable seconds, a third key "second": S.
{"hour": 6, "minute": 18}
